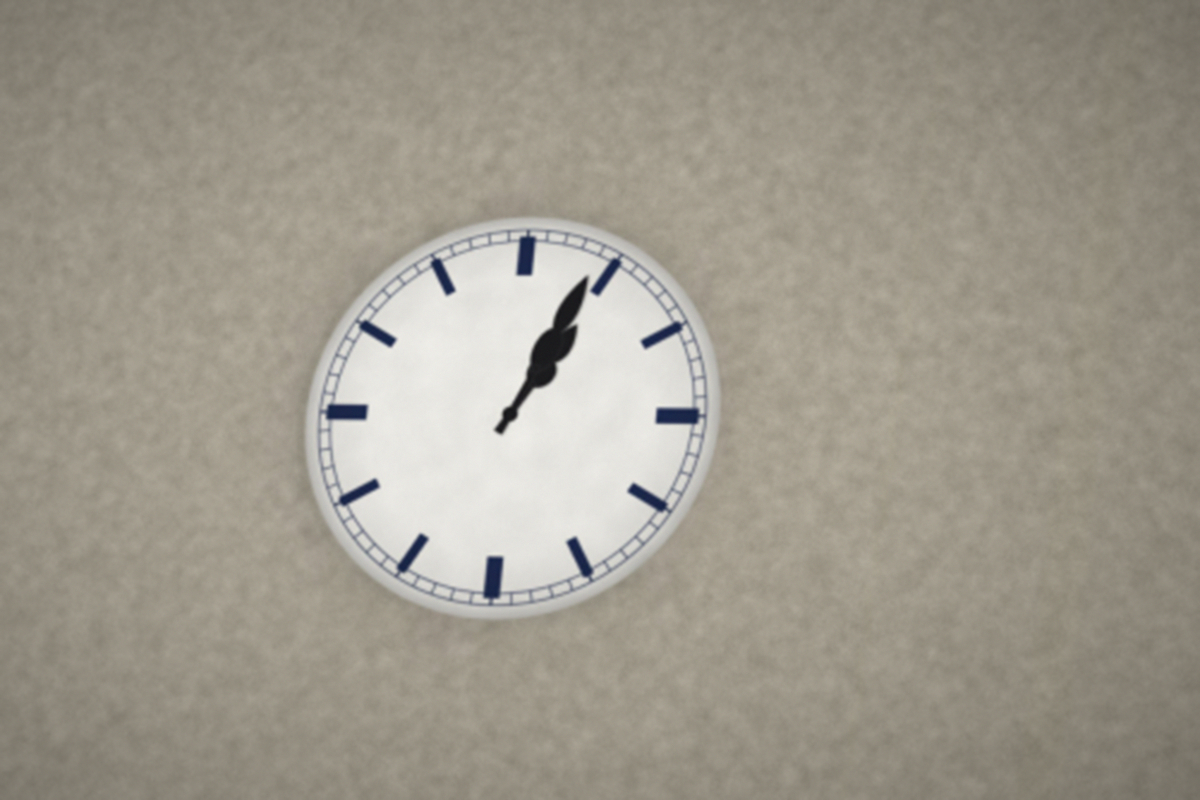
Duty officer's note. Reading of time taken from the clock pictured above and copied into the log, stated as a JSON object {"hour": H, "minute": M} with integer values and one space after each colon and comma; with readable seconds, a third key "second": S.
{"hour": 1, "minute": 4}
